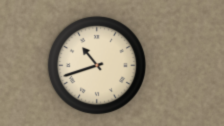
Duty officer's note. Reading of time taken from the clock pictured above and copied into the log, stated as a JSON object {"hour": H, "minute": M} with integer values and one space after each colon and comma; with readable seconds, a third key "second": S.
{"hour": 10, "minute": 42}
